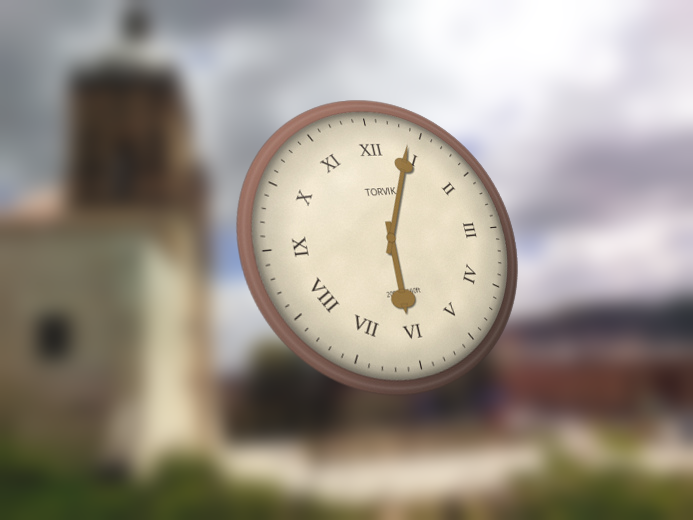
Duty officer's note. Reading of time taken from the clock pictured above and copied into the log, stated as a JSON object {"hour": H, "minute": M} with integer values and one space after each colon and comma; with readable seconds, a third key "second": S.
{"hour": 6, "minute": 4}
